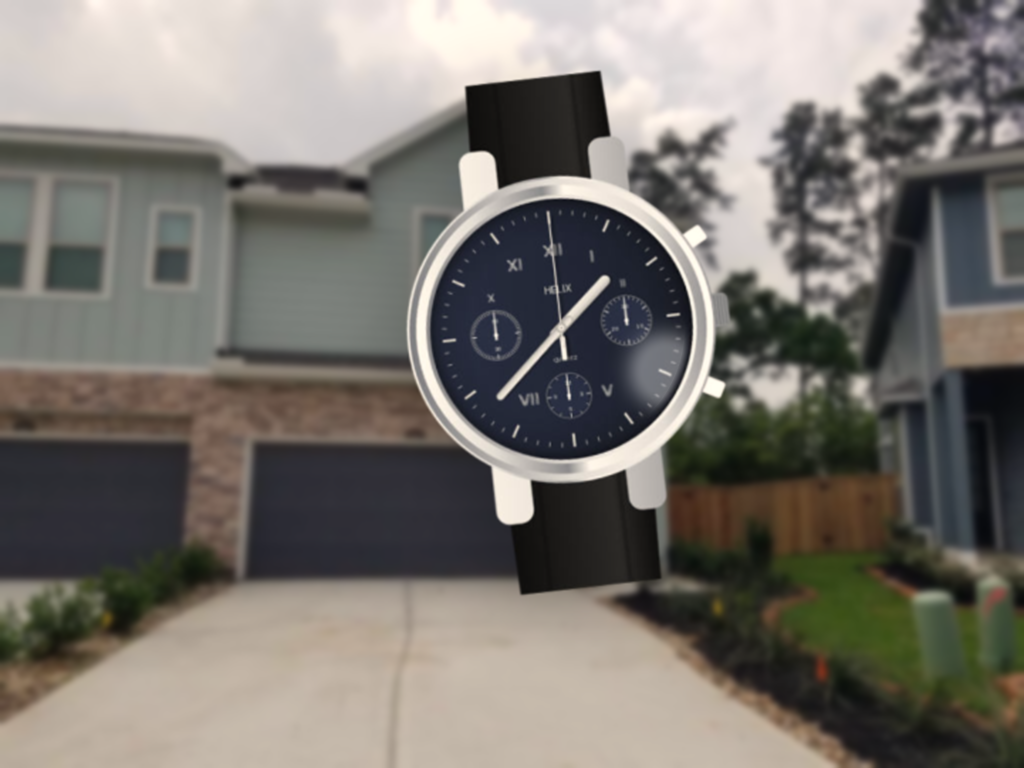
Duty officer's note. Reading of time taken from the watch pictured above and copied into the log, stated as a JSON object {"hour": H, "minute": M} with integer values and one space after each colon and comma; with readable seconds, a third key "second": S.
{"hour": 1, "minute": 38}
